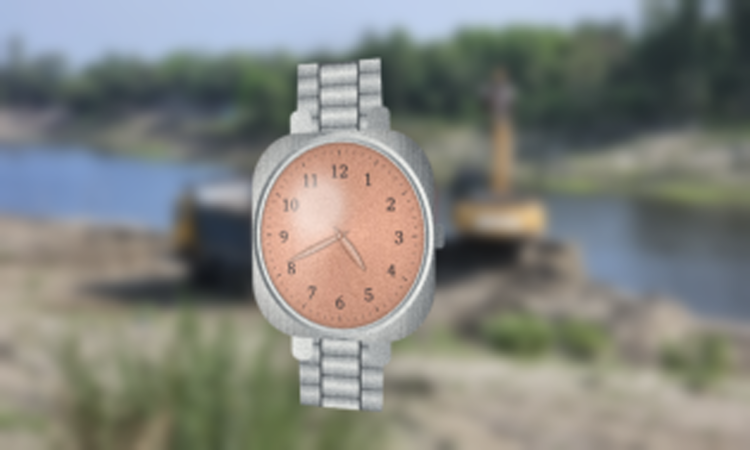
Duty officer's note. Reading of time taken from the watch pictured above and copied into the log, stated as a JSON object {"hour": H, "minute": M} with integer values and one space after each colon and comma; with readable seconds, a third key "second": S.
{"hour": 4, "minute": 41}
